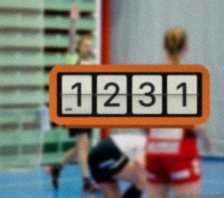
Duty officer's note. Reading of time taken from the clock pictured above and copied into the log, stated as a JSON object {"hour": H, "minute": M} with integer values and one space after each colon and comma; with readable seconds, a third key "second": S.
{"hour": 12, "minute": 31}
